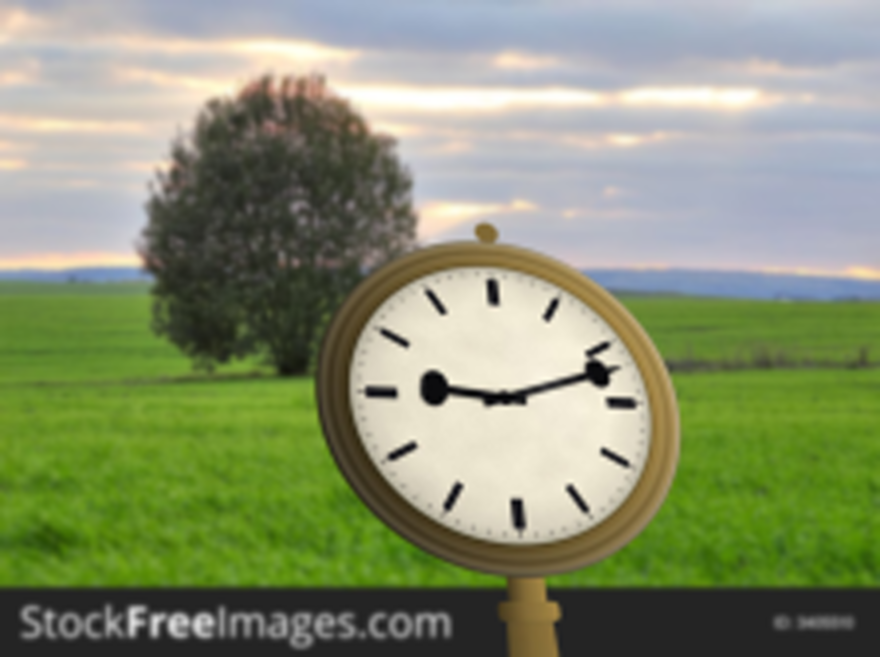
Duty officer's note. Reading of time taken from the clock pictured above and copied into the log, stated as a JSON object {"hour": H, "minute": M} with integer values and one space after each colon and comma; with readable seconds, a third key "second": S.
{"hour": 9, "minute": 12}
